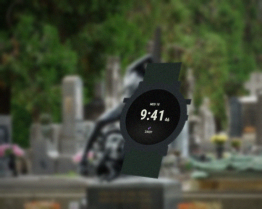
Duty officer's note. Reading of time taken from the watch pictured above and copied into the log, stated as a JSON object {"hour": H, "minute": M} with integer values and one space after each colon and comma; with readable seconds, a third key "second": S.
{"hour": 9, "minute": 41}
